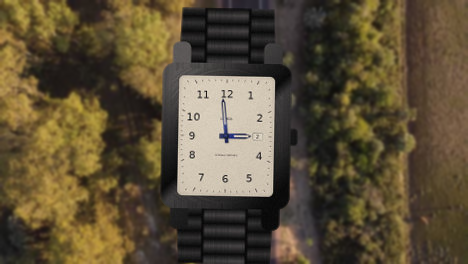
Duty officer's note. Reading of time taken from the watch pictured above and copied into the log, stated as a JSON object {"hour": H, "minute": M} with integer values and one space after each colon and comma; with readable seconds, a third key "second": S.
{"hour": 2, "minute": 59}
